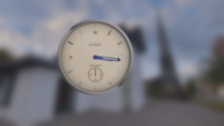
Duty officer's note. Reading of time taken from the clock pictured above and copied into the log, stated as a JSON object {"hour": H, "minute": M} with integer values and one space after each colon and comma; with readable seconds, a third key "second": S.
{"hour": 3, "minute": 16}
